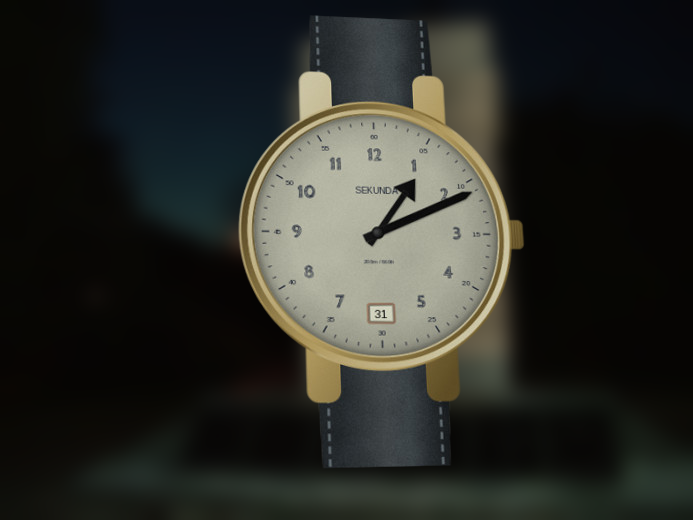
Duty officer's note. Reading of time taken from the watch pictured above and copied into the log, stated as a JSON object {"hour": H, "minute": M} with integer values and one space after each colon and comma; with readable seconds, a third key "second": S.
{"hour": 1, "minute": 11}
